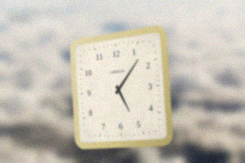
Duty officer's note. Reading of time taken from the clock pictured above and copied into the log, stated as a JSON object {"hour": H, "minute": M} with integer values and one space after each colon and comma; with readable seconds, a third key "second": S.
{"hour": 5, "minute": 7}
